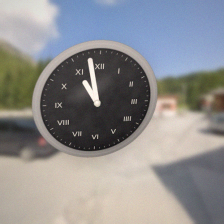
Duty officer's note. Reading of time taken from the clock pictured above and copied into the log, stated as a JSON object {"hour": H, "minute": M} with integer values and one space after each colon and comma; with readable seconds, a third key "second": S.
{"hour": 10, "minute": 58}
